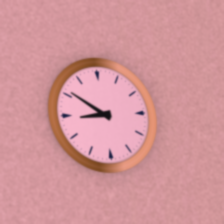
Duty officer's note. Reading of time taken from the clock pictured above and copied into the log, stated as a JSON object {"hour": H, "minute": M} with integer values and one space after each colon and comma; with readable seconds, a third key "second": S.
{"hour": 8, "minute": 51}
